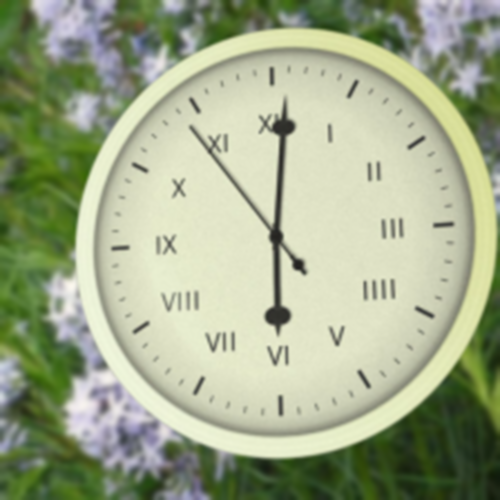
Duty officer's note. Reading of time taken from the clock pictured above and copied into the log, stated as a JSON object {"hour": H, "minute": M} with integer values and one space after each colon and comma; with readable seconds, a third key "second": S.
{"hour": 6, "minute": 0, "second": 54}
